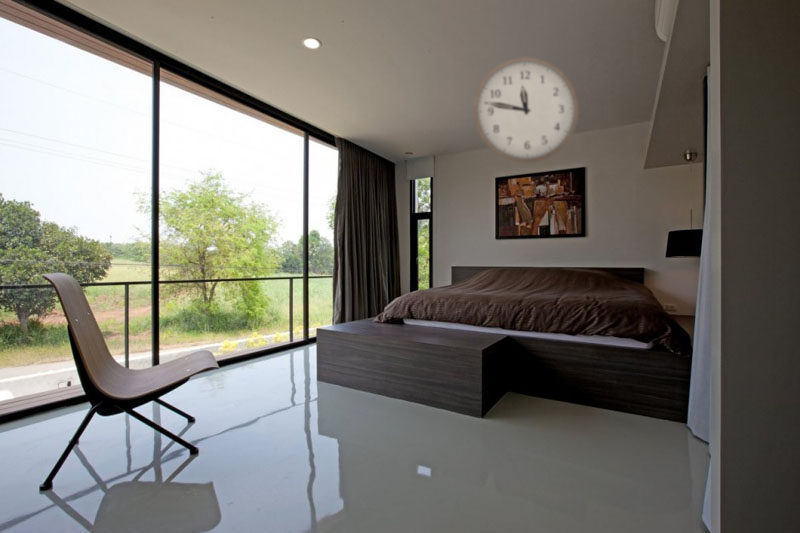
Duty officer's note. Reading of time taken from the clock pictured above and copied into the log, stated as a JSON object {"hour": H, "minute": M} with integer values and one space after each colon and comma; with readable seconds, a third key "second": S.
{"hour": 11, "minute": 47}
